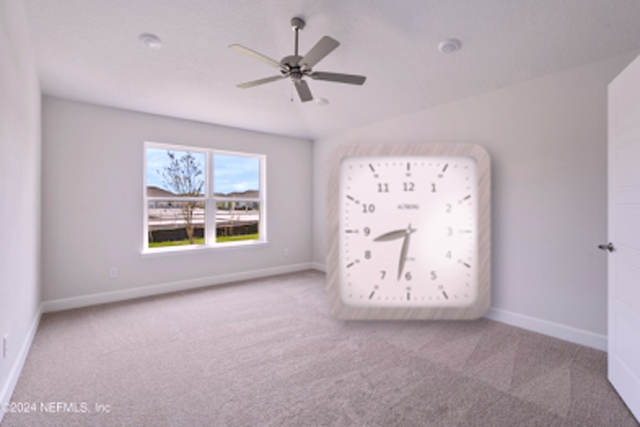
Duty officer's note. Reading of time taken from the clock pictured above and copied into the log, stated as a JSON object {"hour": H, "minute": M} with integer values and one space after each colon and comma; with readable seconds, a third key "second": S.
{"hour": 8, "minute": 32}
